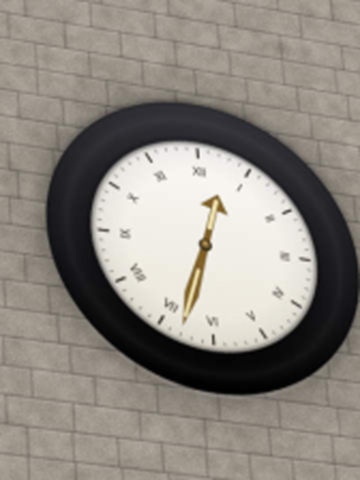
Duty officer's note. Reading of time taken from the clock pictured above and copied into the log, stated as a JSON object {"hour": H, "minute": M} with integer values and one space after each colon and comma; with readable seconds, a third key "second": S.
{"hour": 12, "minute": 33}
